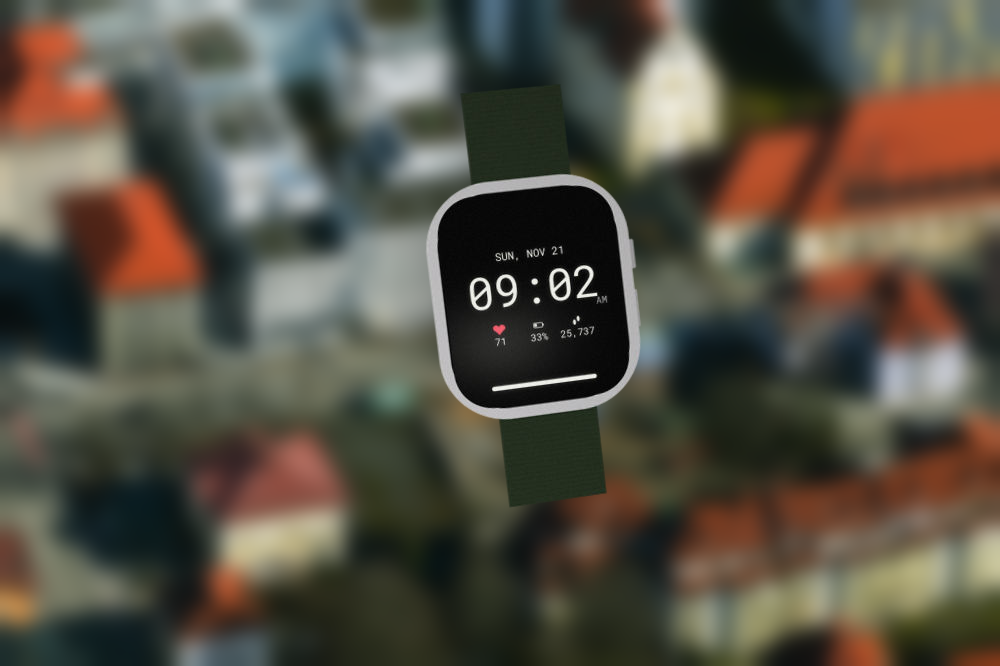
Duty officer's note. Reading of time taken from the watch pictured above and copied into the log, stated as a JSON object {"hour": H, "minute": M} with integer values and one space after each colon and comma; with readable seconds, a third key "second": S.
{"hour": 9, "minute": 2}
